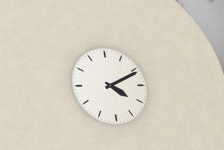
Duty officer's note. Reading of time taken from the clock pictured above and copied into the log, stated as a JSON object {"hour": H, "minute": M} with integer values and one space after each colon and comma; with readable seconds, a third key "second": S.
{"hour": 4, "minute": 11}
